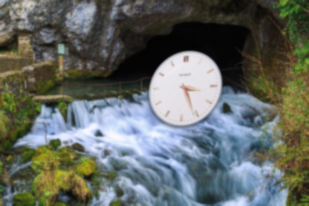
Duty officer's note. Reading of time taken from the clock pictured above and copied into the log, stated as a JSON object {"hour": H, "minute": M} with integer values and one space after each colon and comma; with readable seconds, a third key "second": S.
{"hour": 3, "minute": 26}
